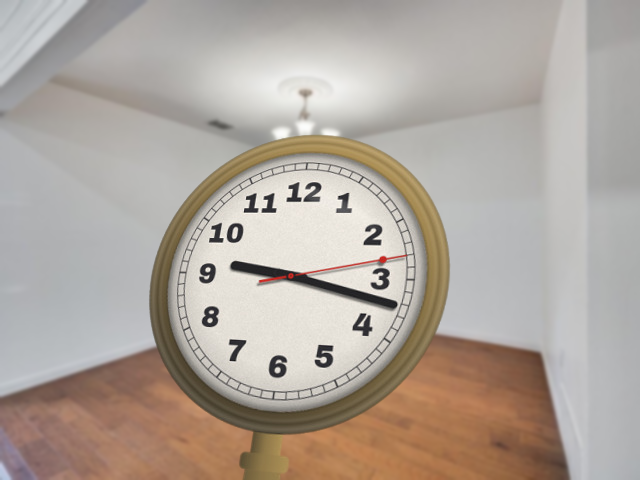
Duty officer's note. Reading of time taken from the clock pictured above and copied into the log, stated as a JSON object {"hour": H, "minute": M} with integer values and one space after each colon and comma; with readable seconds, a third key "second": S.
{"hour": 9, "minute": 17, "second": 13}
